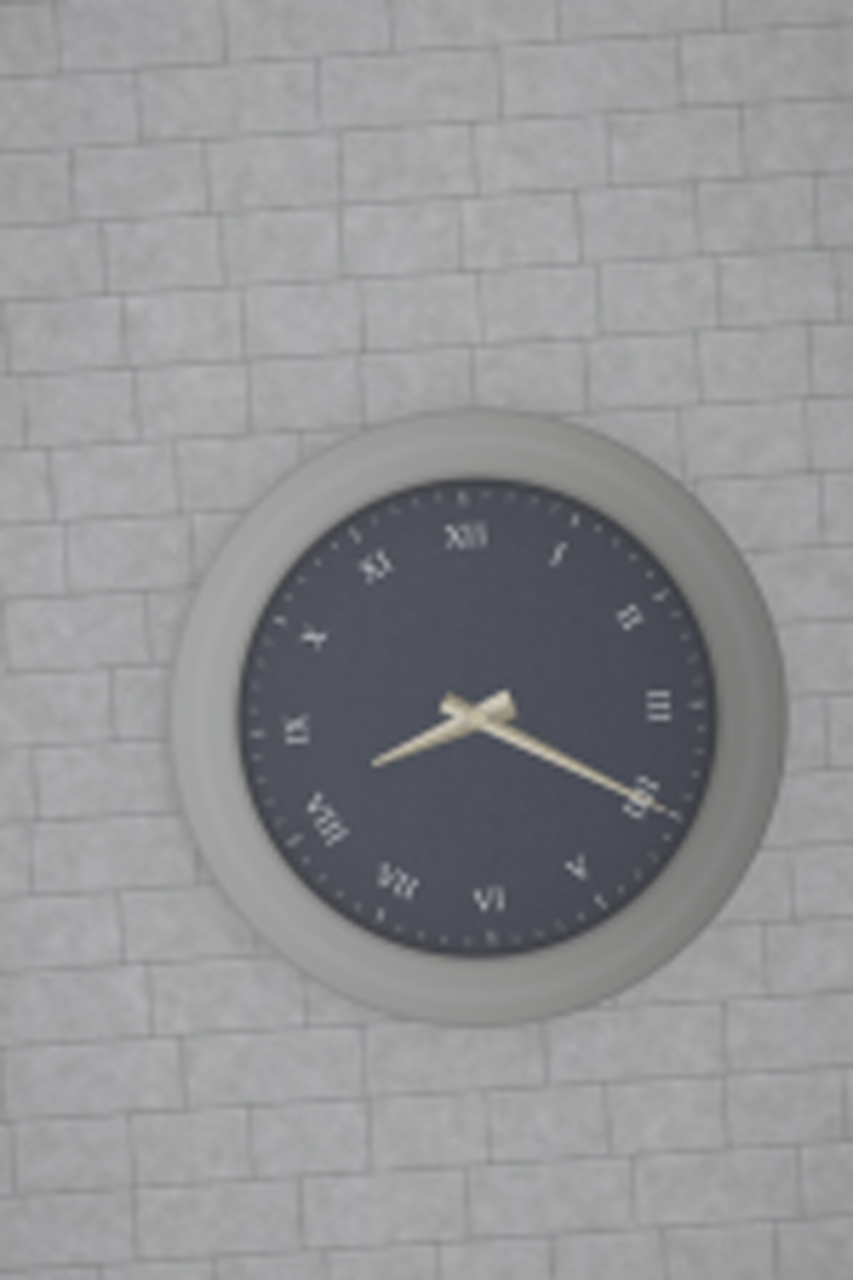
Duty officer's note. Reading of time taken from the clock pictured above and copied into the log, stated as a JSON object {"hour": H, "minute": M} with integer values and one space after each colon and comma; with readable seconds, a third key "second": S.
{"hour": 8, "minute": 20}
